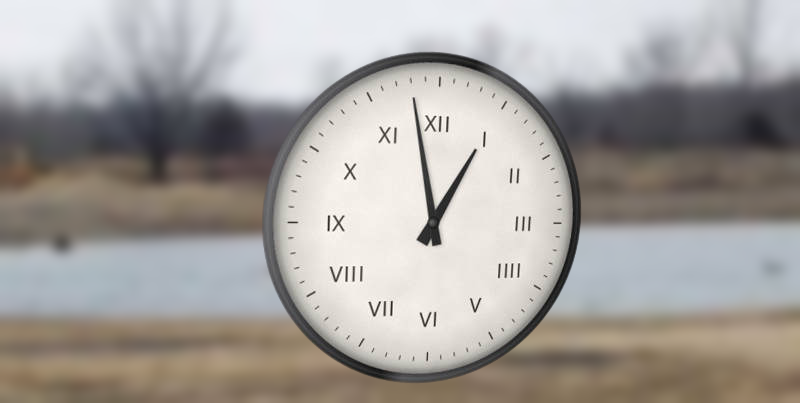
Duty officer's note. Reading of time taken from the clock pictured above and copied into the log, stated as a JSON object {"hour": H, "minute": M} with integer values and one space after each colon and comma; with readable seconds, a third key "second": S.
{"hour": 12, "minute": 58}
